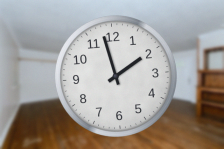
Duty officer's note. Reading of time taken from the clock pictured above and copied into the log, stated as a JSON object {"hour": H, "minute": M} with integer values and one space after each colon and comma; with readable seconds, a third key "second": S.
{"hour": 1, "minute": 58}
